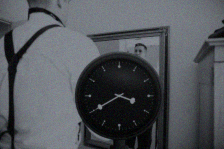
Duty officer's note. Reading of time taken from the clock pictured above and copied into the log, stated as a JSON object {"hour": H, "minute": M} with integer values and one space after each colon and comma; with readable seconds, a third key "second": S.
{"hour": 3, "minute": 40}
